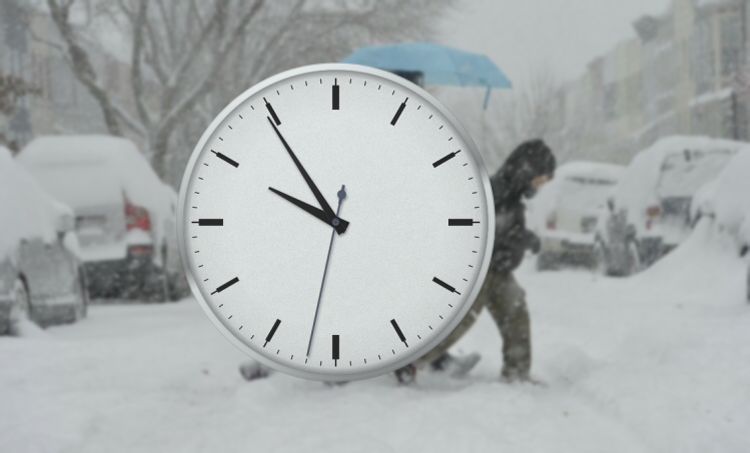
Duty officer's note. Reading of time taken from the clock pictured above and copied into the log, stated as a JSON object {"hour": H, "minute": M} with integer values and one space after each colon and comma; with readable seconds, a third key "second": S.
{"hour": 9, "minute": 54, "second": 32}
